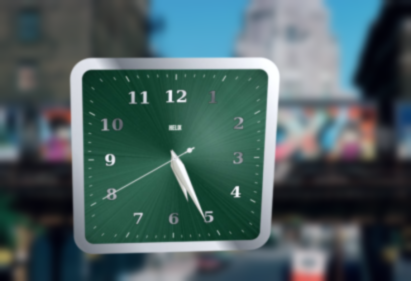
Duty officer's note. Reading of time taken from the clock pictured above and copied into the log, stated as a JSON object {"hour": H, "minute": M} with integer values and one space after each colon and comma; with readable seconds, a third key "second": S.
{"hour": 5, "minute": 25, "second": 40}
